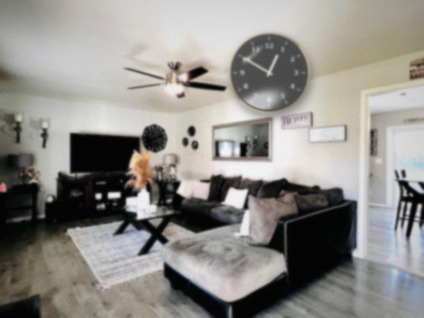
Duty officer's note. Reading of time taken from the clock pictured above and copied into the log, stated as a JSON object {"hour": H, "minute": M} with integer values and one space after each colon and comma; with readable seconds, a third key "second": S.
{"hour": 12, "minute": 50}
